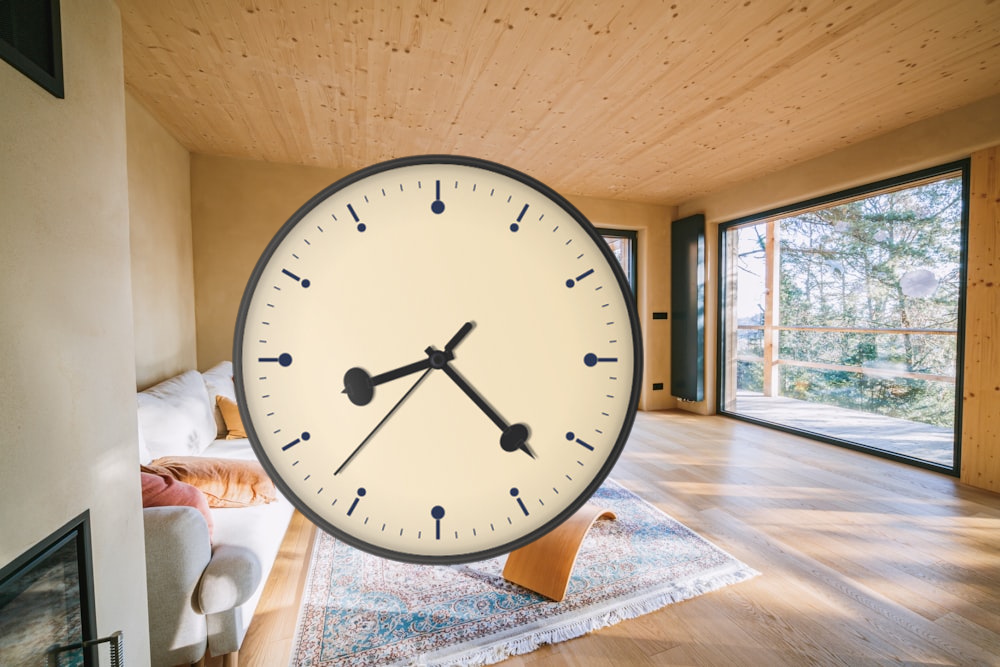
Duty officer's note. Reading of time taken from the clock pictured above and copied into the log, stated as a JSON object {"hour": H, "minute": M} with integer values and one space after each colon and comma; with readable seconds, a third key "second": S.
{"hour": 8, "minute": 22, "second": 37}
